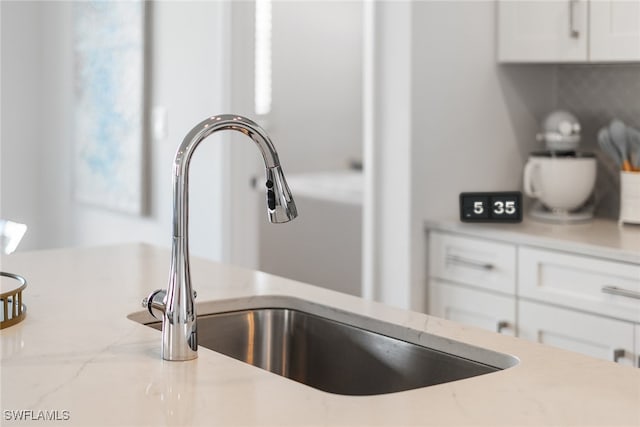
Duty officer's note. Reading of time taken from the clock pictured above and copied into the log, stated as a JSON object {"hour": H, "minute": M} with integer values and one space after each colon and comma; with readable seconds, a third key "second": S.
{"hour": 5, "minute": 35}
